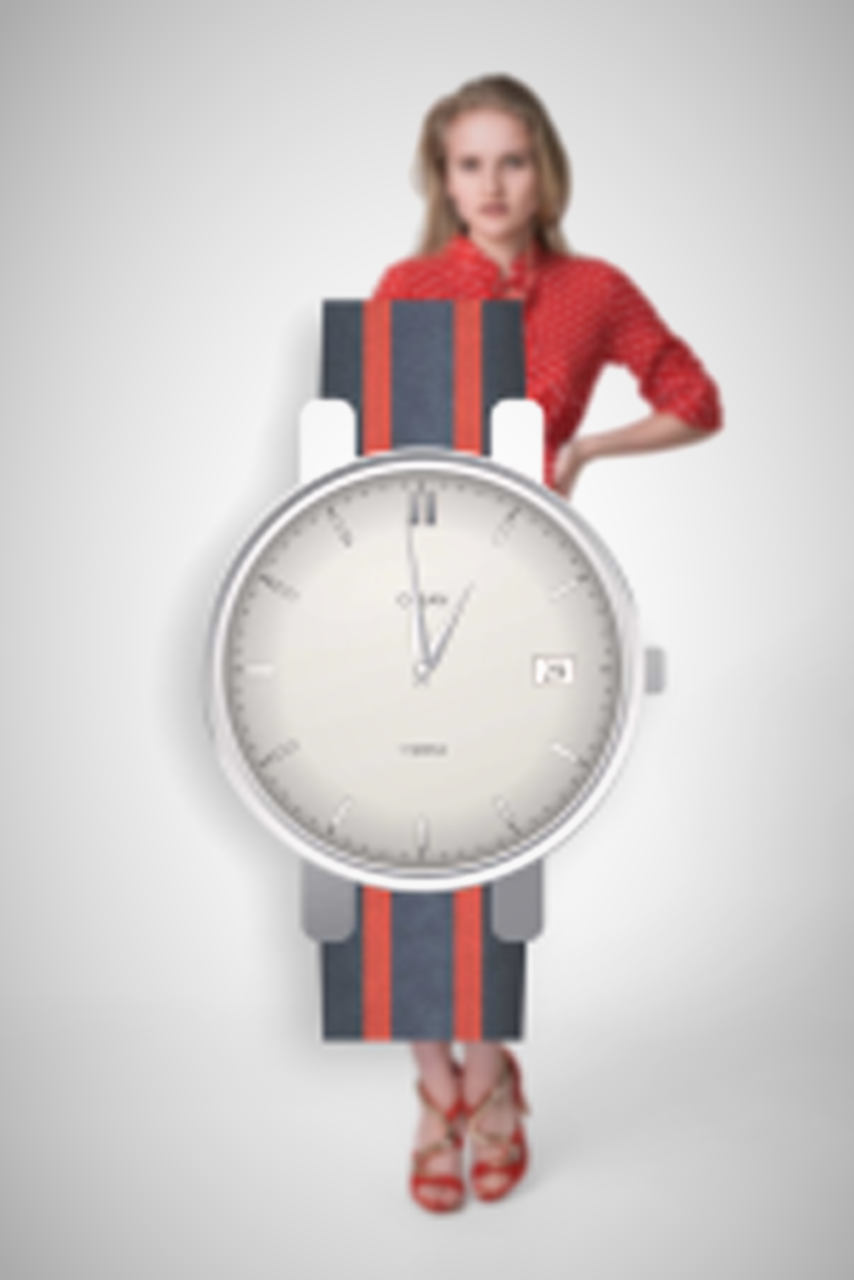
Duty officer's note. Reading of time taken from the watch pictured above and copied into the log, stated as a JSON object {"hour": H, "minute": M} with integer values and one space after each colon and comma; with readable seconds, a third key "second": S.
{"hour": 12, "minute": 59}
